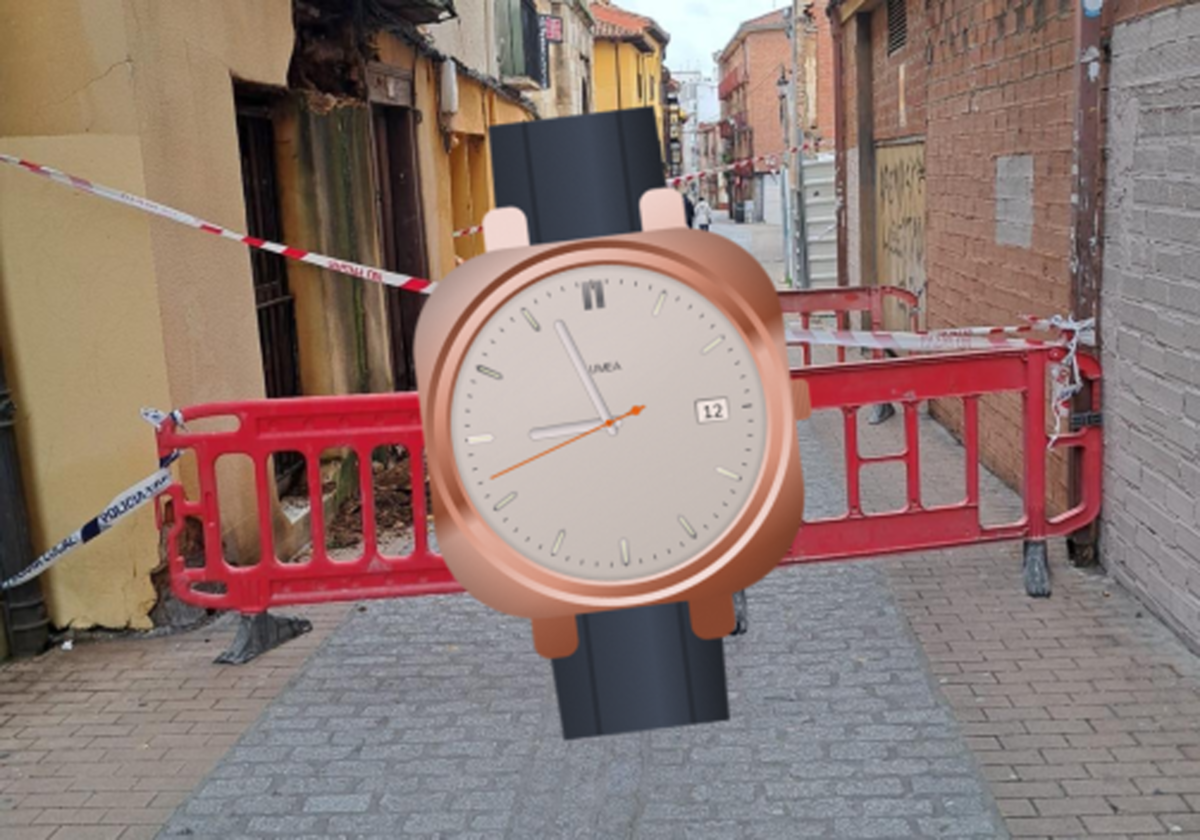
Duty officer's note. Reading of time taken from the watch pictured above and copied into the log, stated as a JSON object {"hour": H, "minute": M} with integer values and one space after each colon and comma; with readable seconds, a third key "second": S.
{"hour": 8, "minute": 56, "second": 42}
